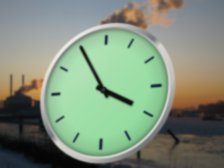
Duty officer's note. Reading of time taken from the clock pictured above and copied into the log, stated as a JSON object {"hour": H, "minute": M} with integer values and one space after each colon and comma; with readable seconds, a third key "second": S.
{"hour": 3, "minute": 55}
